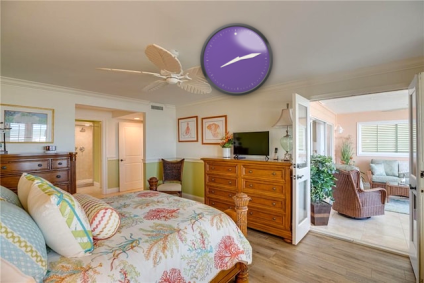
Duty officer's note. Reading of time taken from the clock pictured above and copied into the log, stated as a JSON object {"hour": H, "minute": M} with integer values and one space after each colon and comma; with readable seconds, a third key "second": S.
{"hour": 8, "minute": 13}
